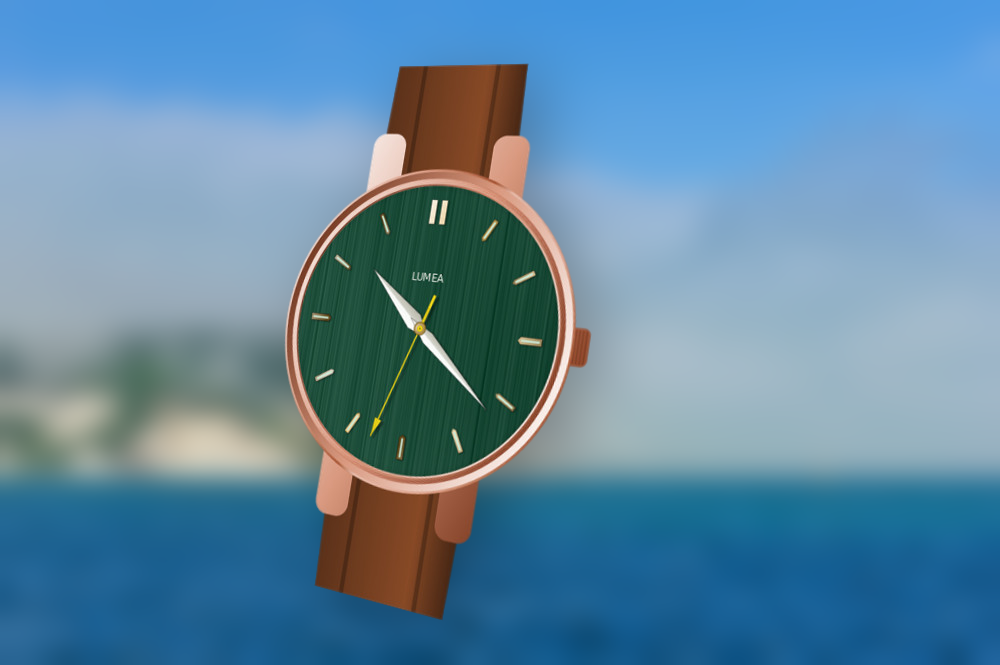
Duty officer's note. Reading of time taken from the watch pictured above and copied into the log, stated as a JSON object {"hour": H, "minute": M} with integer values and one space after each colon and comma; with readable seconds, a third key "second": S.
{"hour": 10, "minute": 21, "second": 33}
